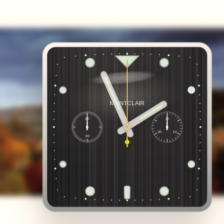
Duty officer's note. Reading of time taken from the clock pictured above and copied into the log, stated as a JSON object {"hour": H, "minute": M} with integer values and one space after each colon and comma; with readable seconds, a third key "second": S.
{"hour": 1, "minute": 56}
